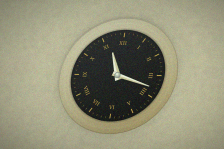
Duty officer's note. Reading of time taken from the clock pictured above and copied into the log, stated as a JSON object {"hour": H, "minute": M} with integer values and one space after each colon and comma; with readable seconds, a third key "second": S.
{"hour": 11, "minute": 18}
